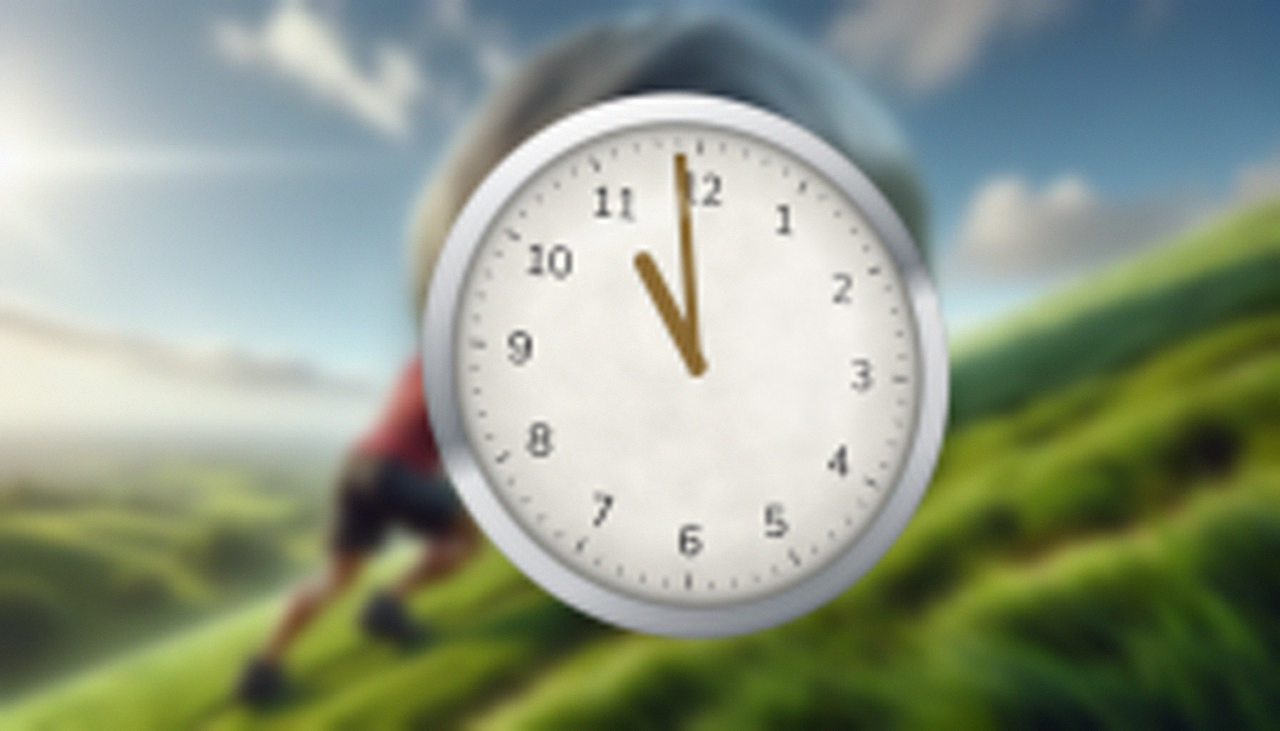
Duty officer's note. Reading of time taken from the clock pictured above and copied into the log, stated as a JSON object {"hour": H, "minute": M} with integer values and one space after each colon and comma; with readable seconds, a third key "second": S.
{"hour": 10, "minute": 59}
